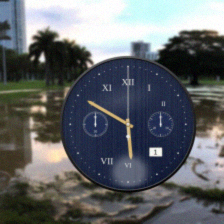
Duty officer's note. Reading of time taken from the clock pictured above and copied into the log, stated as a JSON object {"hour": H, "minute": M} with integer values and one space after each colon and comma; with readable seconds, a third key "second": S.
{"hour": 5, "minute": 50}
